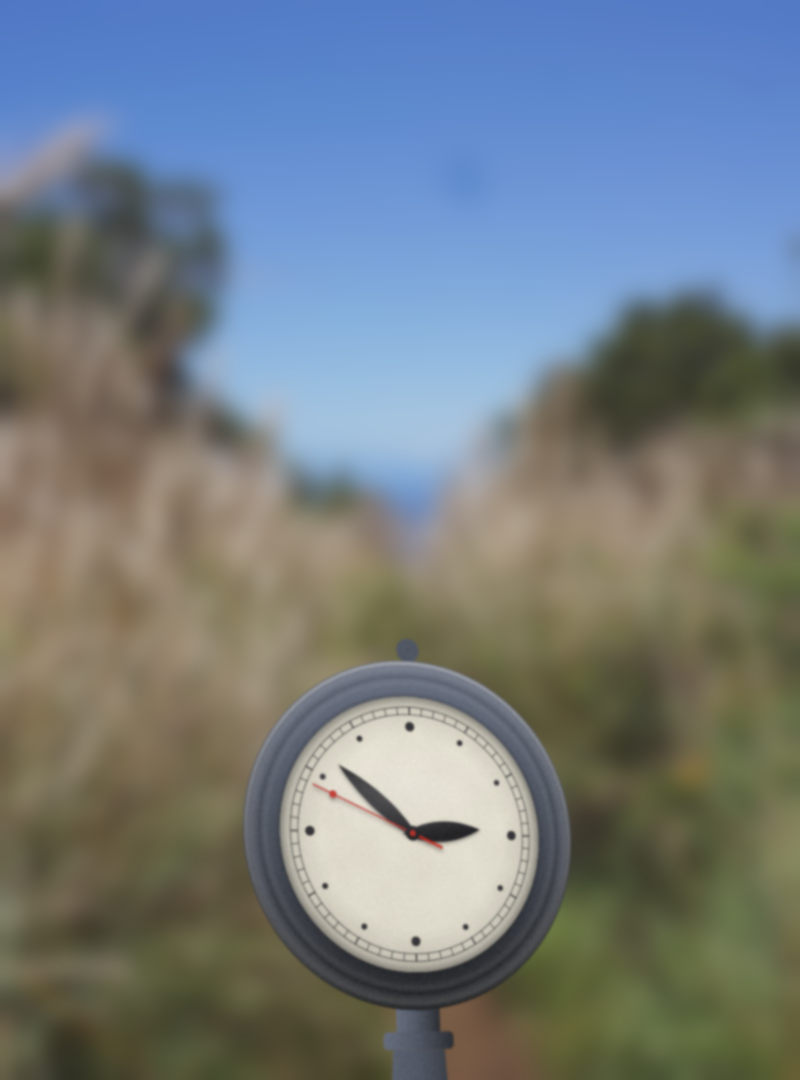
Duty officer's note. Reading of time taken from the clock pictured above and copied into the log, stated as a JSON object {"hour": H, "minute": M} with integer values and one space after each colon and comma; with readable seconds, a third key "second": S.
{"hour": 2, "minute": 51, "second": 49}
